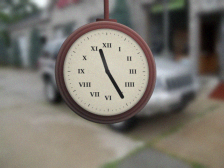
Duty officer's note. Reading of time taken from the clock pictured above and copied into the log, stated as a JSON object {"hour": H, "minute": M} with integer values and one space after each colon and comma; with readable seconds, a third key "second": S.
{"hour": 11, "minute": 25}
